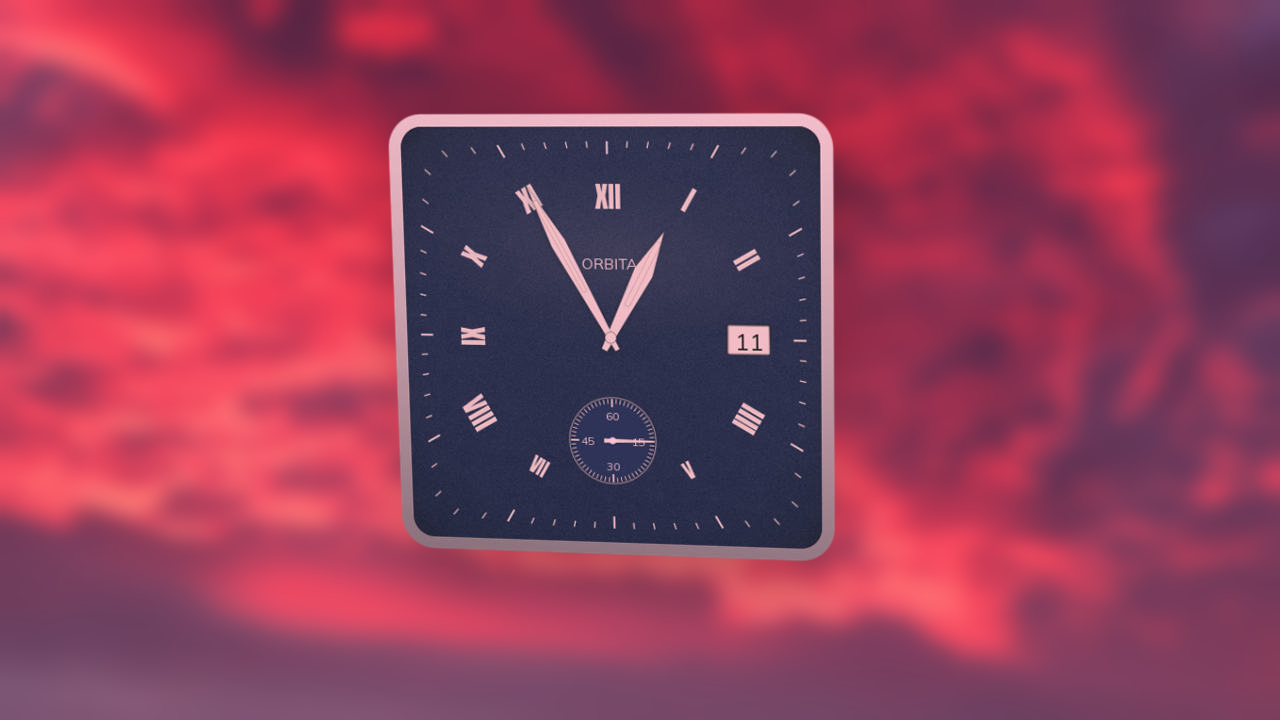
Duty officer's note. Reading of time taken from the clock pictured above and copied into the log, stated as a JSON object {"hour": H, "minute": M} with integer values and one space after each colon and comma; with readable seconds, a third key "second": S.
{"hour": 12, "minute": 55, "second": 15}
